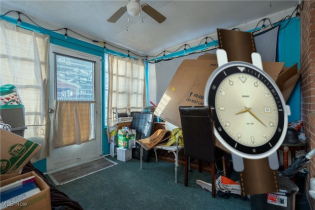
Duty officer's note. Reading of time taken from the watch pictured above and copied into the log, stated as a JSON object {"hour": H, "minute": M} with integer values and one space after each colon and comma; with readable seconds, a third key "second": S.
{"hour": 8, "minute": 22}
